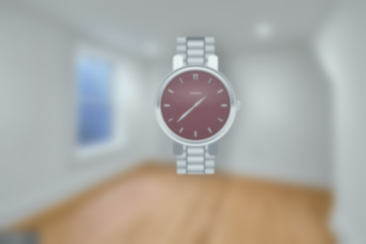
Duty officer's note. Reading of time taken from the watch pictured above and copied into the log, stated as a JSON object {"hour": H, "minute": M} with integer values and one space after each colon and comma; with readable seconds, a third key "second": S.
{"hour": 1, "minute": 38}
